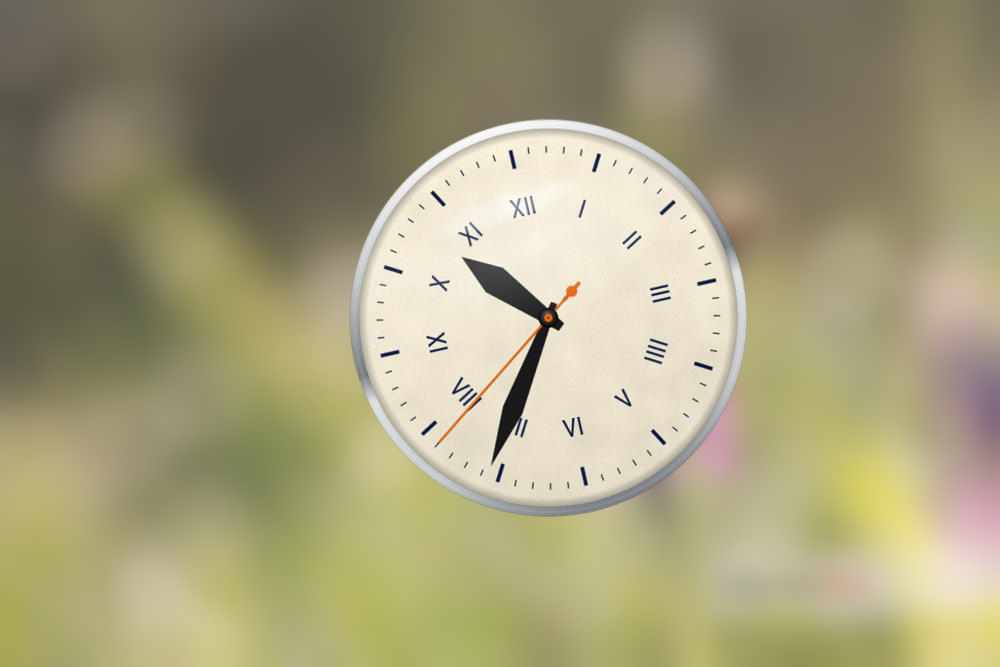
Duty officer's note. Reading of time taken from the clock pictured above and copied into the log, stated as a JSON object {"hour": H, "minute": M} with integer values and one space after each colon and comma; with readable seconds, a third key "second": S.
{"hour": 10, "minute": 35, "second": 39}
